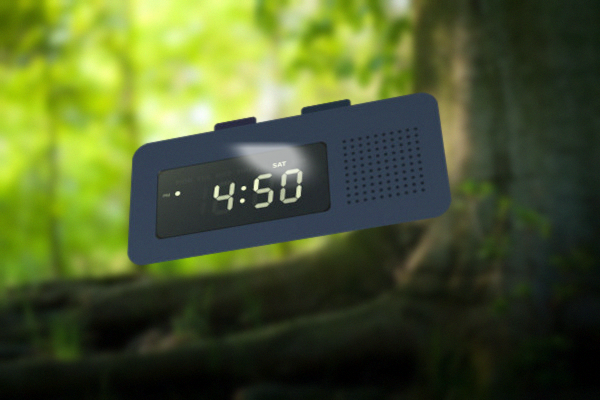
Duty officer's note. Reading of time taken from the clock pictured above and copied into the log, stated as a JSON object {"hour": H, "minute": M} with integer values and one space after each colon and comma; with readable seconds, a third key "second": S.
{"hour": 4, "minute": 50}
